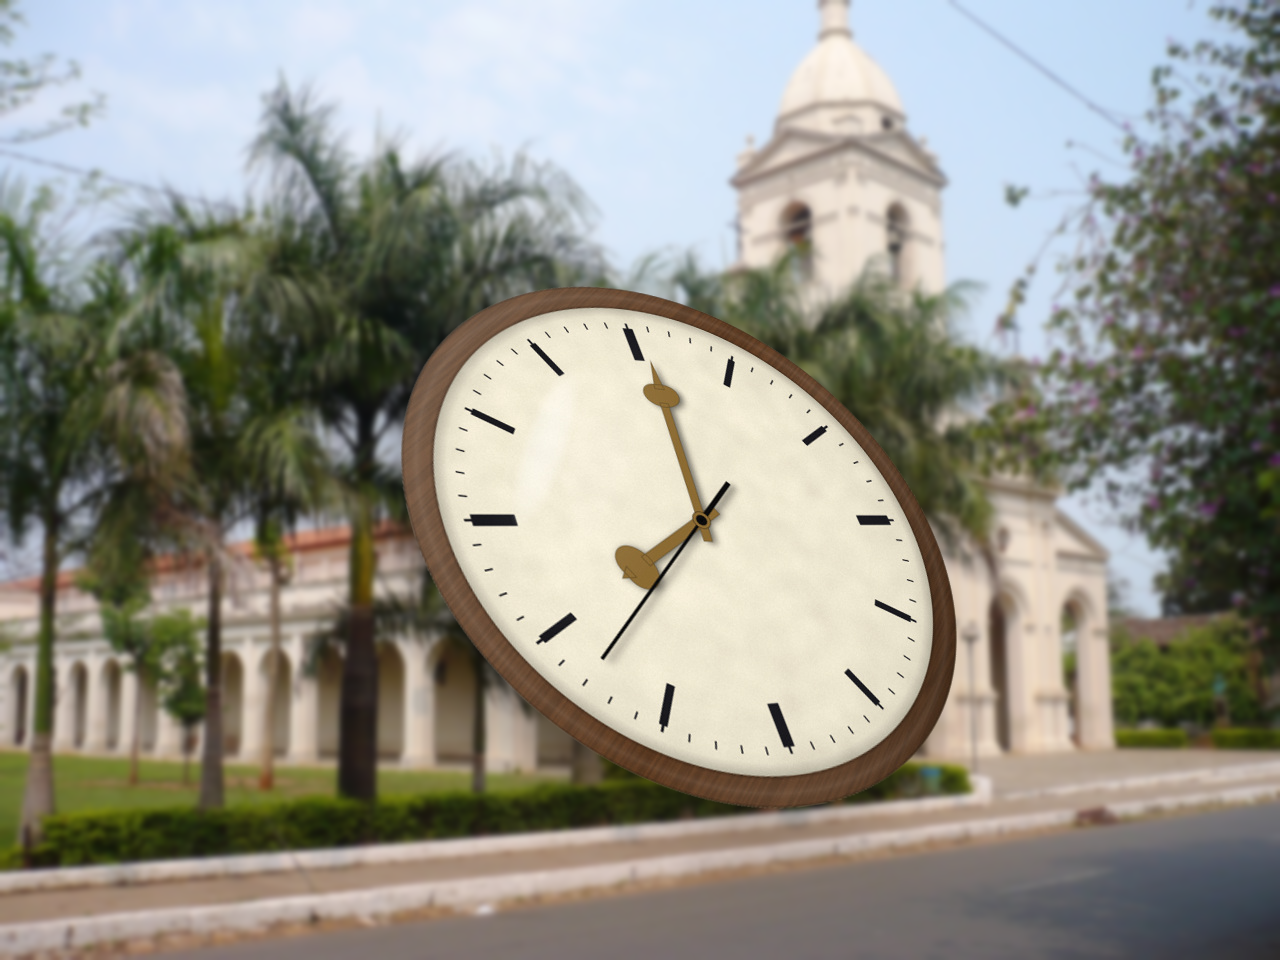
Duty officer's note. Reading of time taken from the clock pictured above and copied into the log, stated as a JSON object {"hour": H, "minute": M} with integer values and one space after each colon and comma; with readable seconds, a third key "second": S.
{"hour": 8, "minute": 0, "second": 38}
